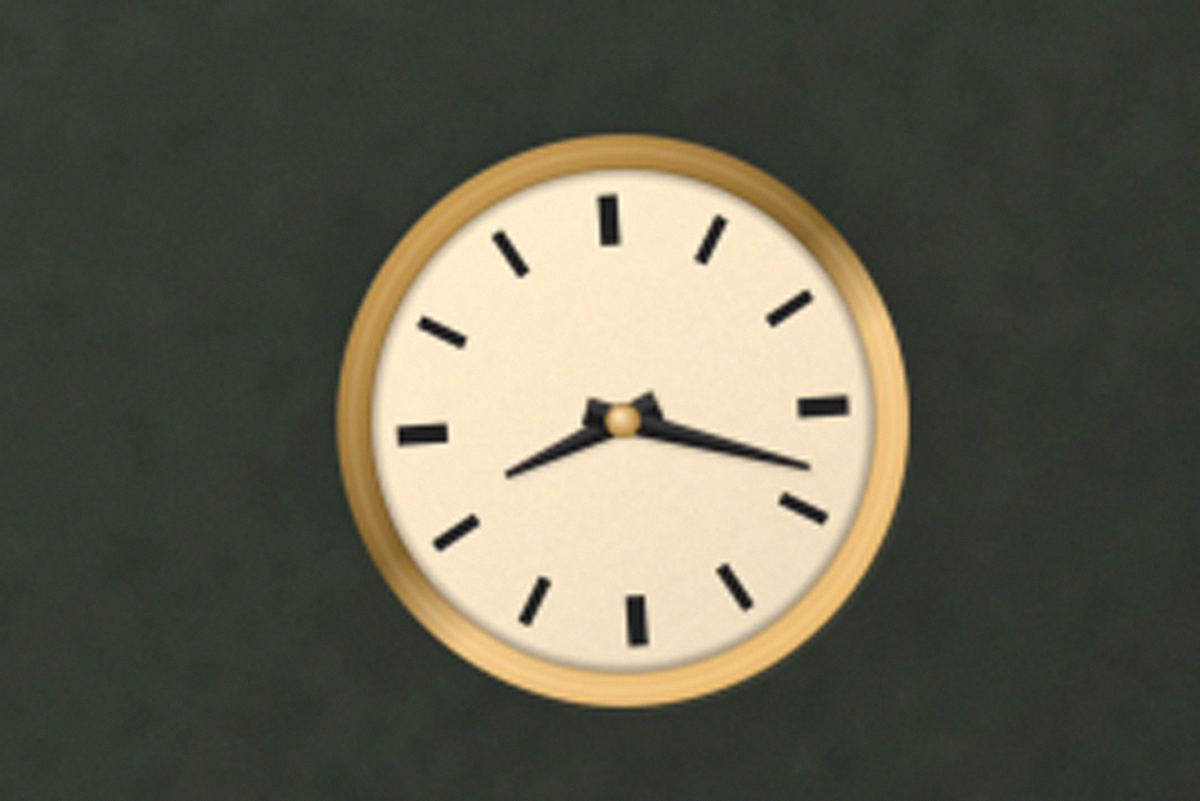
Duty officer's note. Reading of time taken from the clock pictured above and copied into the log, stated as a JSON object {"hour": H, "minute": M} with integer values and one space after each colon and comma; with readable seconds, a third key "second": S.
{"hour": 8, "minute": 18}
